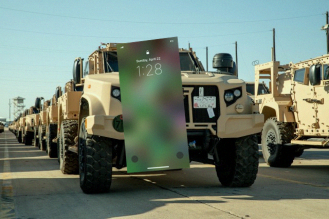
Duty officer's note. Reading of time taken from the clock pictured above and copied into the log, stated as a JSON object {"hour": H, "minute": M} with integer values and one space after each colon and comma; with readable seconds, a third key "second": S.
{"hour": 1, "minute": 28}
